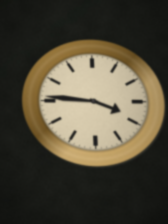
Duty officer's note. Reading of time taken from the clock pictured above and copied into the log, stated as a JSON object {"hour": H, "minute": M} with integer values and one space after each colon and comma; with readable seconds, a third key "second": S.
{"hour": 3, "minute": 46}
